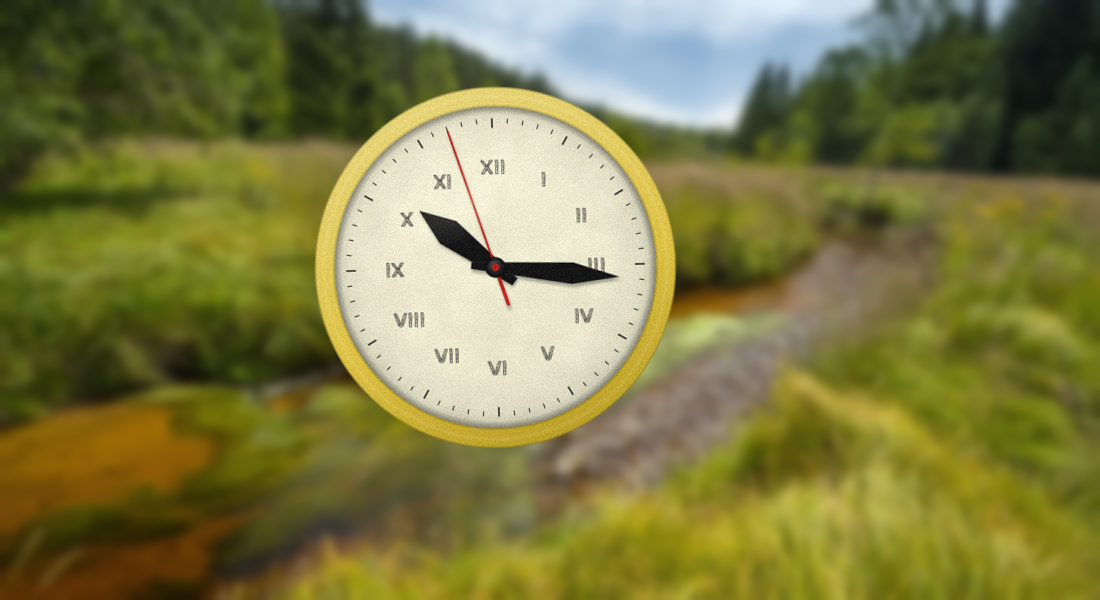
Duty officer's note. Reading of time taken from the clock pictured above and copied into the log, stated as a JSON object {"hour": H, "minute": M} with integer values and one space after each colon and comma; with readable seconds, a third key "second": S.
{"hour": 10, "minute": 15, "second": 57}
